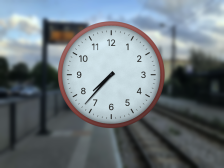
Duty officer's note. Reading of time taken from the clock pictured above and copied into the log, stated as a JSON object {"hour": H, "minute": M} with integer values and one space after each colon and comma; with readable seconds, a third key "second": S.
{"hour": 7, "minute": 37}
